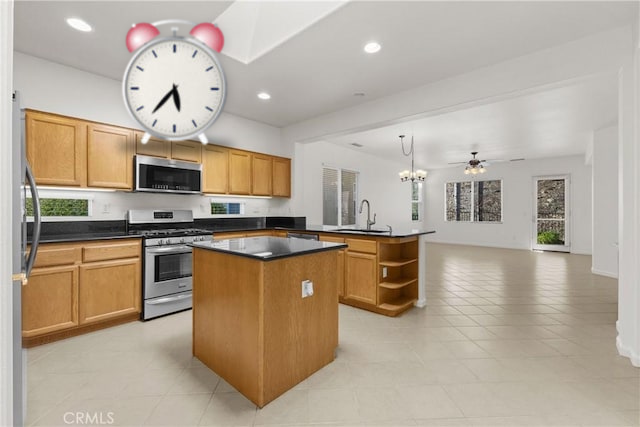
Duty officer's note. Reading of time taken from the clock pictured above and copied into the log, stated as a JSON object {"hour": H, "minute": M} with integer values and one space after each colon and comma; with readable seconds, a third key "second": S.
{"hour": 5, "minute": 37}
